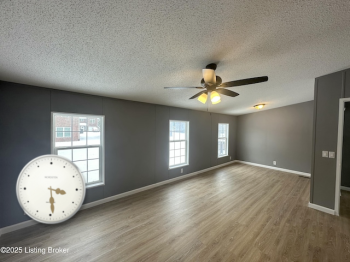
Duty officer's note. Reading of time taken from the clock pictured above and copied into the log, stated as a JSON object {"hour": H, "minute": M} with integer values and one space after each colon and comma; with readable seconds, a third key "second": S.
{"hour": 3, "minute": 29}
